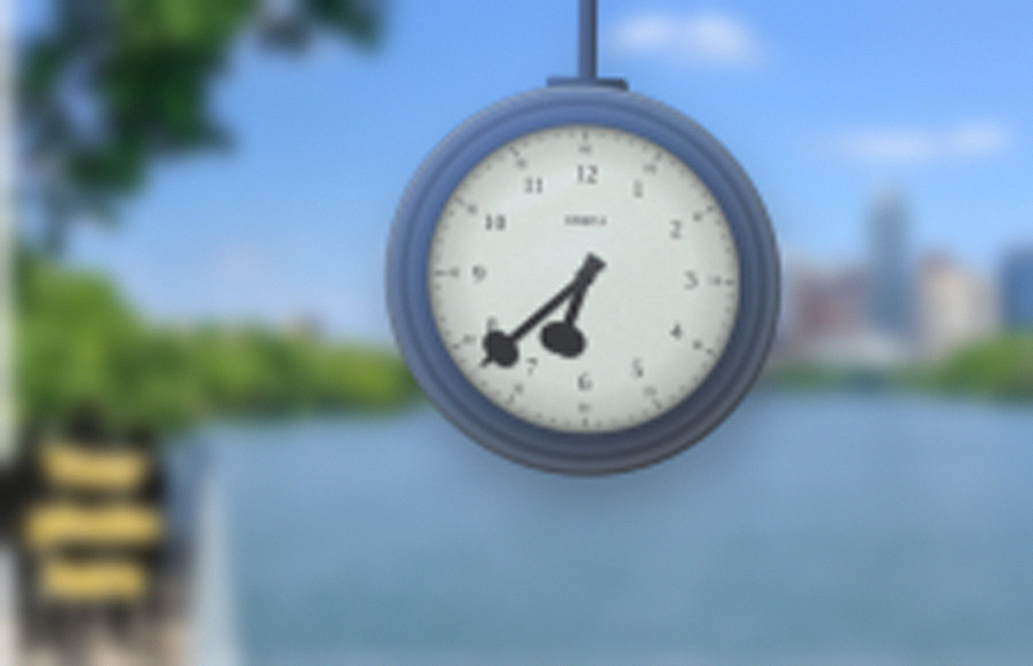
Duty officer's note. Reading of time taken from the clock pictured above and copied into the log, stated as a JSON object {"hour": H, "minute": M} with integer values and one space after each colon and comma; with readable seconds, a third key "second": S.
{"hour": 6, "minute": 38}
